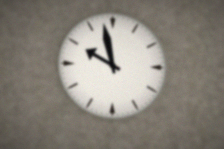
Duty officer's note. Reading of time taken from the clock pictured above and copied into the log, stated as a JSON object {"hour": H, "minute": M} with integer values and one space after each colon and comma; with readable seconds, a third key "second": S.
{"hour": 9, "minute": 58}
